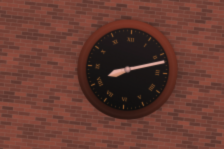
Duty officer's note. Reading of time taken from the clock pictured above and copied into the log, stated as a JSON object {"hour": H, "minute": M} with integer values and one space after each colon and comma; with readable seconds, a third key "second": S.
{"hour": 8, "minute": 12}
